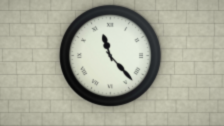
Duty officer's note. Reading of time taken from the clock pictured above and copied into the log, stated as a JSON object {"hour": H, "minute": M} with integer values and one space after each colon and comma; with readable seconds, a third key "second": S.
{"hour": 11, "minute": 23}
